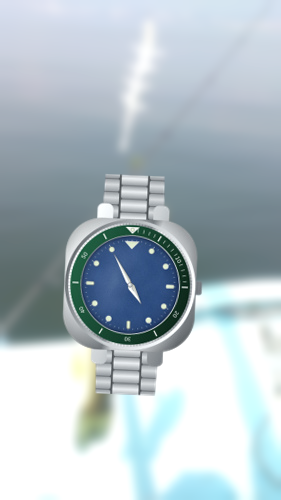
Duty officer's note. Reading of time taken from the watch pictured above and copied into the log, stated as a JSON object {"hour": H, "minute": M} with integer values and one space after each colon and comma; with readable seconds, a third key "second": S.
{"hour": 4, "minute": 55}
